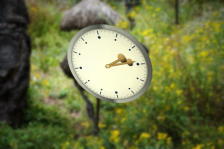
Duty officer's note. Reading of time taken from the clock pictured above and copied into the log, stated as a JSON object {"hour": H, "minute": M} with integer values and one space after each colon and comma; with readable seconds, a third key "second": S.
{"hour": 2, "minute": 14}
